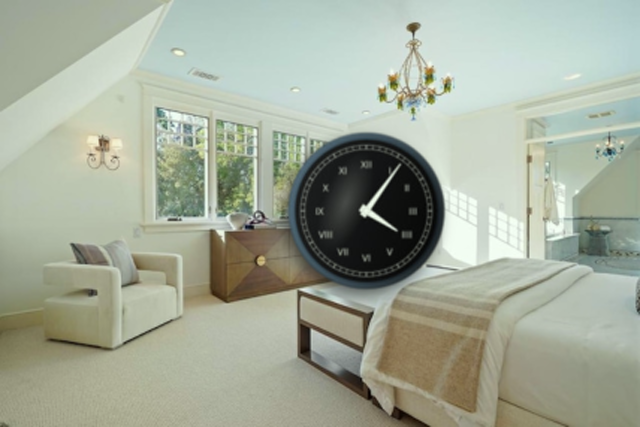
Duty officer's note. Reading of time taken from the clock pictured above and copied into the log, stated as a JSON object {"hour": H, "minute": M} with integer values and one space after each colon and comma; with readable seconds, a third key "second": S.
{"hour": 4, "minute": 6}
